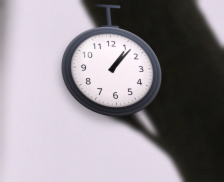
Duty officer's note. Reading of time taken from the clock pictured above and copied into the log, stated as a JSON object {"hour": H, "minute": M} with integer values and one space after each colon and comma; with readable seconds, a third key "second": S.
{"hour": 1, "minute": 7}
